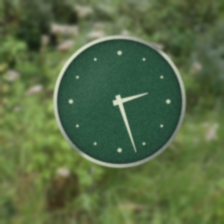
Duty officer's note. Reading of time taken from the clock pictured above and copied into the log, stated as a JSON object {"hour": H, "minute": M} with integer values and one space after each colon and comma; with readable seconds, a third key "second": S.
{"hour": 2, "minute": 27}
